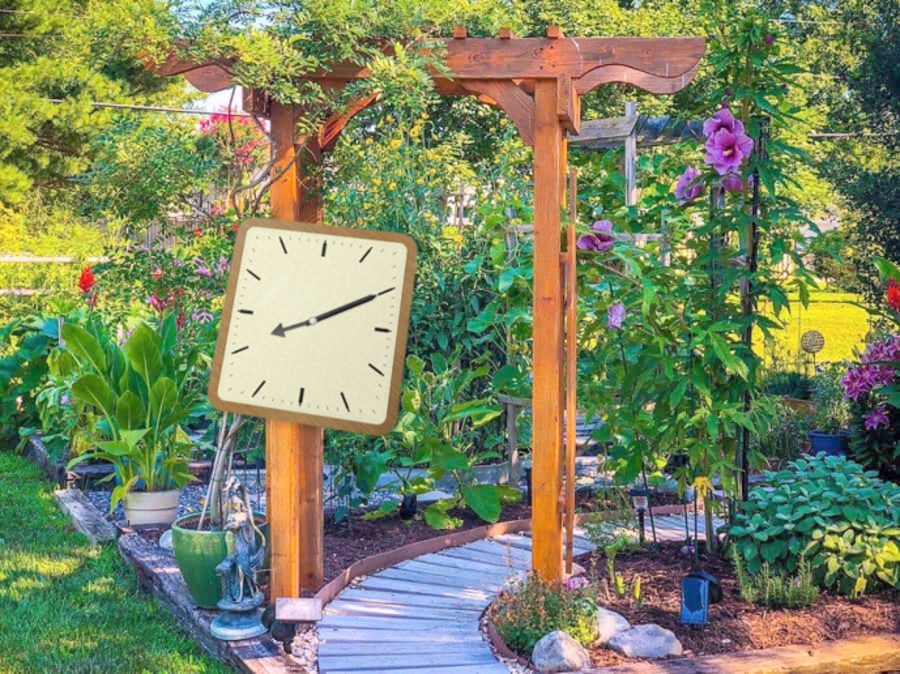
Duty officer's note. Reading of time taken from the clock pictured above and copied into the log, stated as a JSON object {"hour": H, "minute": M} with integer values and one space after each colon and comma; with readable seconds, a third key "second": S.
{"hour": 8, "minute": 10}
